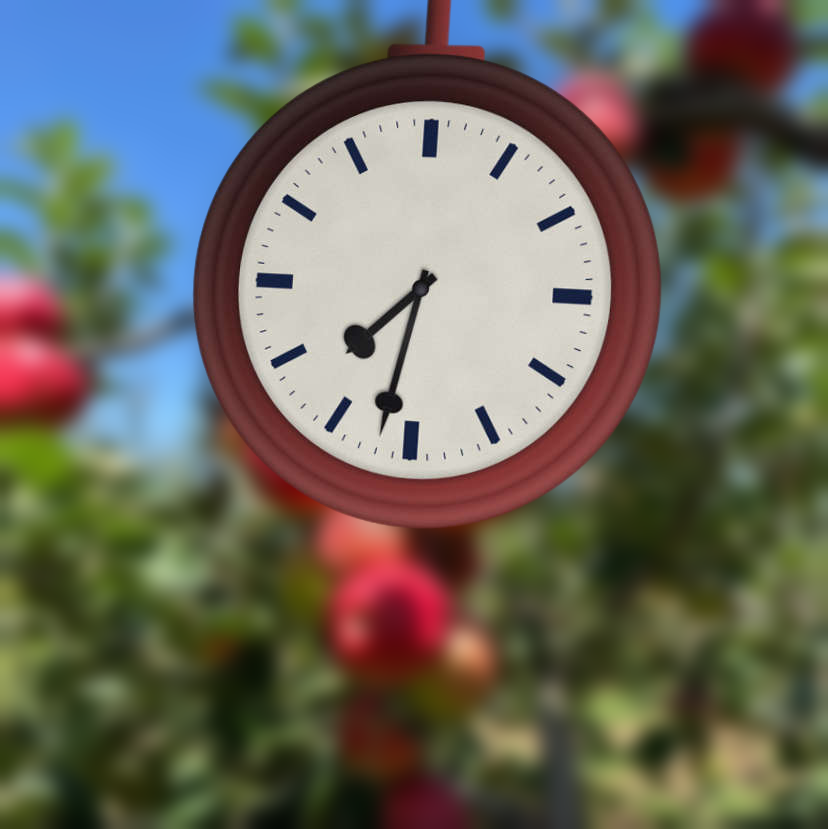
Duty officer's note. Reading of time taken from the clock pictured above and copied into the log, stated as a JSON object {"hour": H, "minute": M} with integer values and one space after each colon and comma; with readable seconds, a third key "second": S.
{"hour": 7, "minute": 32}
